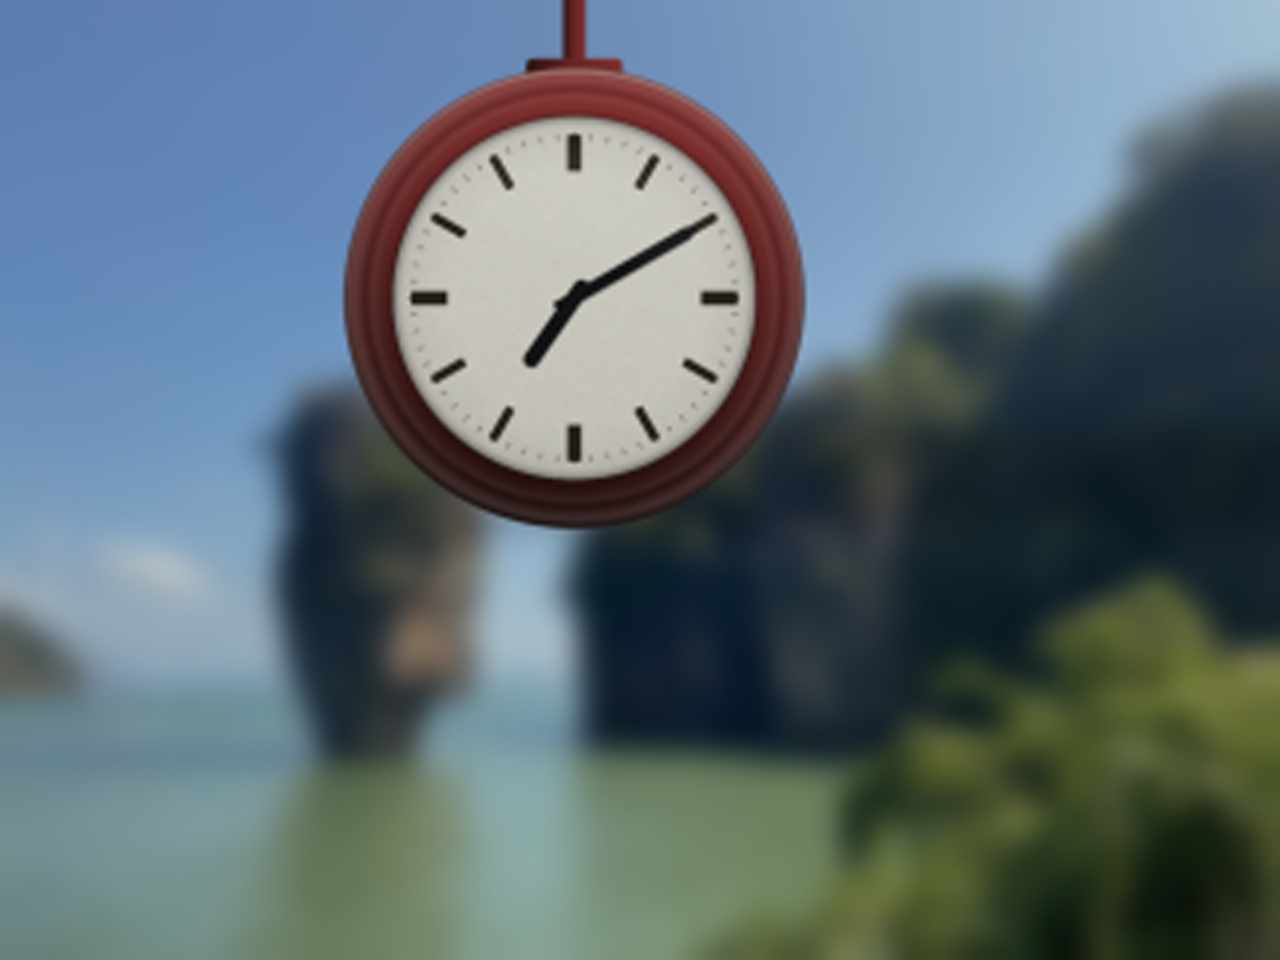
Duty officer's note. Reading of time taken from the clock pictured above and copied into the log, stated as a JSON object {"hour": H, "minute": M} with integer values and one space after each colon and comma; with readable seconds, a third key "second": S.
{"hour": 7, "minute": 10}
